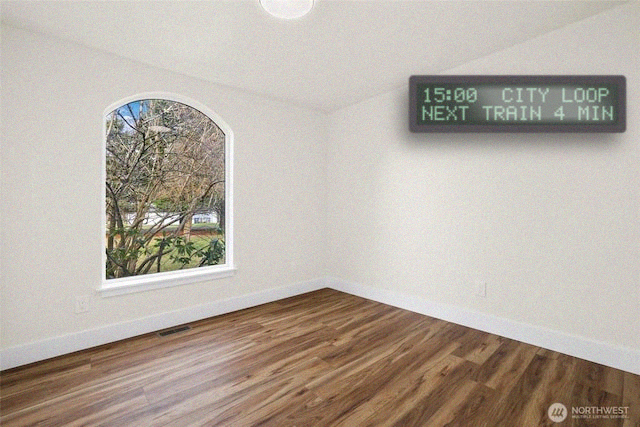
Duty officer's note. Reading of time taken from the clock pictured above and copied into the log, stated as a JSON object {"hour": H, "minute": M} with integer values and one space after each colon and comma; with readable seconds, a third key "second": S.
{"hour": 15, "minute": 0}
